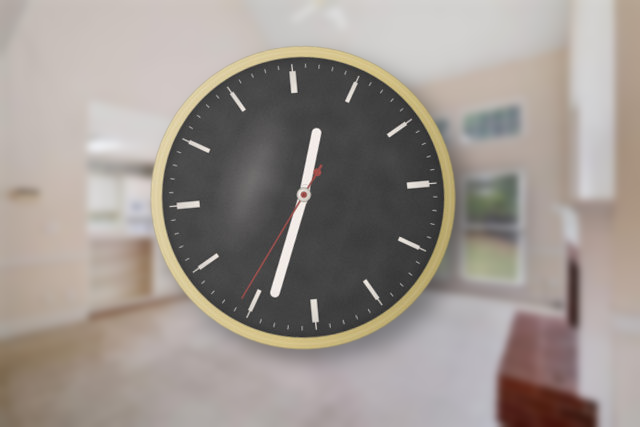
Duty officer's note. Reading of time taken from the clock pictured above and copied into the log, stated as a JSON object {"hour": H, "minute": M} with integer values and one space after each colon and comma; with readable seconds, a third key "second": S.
{"hour": 12, "minute": 33, "second": 36}
